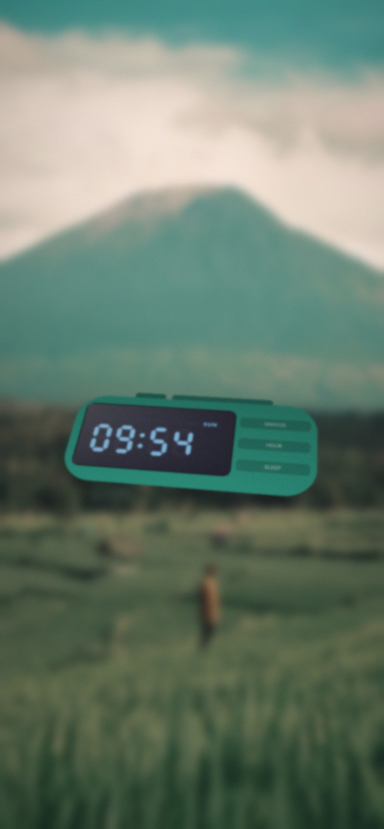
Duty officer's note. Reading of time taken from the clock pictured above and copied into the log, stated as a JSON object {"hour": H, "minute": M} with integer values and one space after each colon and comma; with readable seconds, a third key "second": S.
{"hour": 9, "minute": 54}
